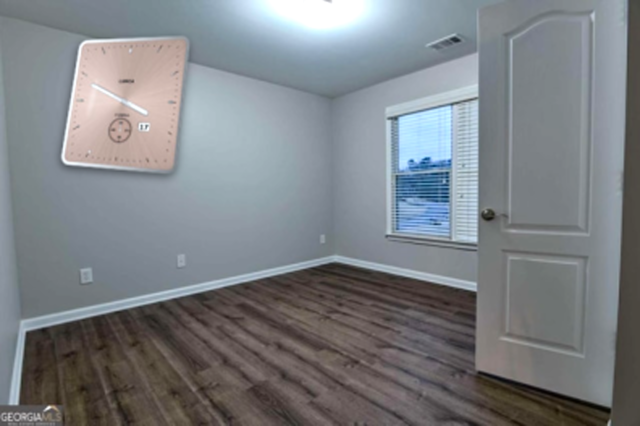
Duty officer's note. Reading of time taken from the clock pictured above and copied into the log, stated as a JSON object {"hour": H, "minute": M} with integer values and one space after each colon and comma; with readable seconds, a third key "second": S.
{"hour": 3, "minute": 49}
